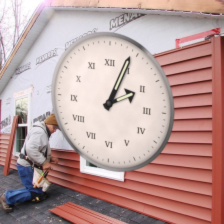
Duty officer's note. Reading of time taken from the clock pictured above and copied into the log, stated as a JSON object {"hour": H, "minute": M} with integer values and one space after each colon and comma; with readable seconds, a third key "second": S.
{"hour": 2, "minute": 4}
